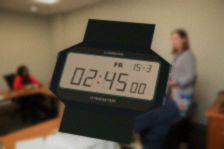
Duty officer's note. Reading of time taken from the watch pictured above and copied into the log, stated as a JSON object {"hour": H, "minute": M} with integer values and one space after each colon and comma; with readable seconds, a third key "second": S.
{"hour": 2, "minute": 45, "second": 0}
